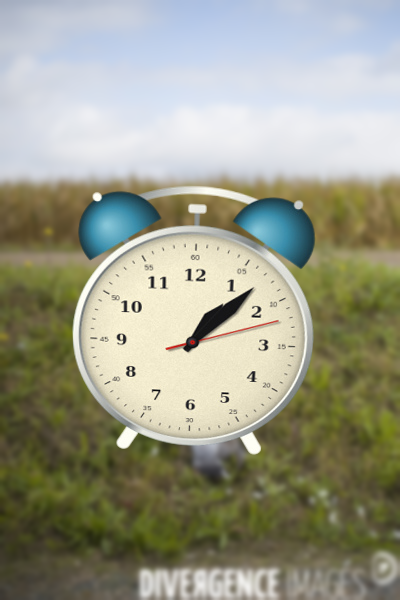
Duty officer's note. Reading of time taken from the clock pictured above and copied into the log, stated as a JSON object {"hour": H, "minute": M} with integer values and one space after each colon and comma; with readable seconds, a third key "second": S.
{"hour": 1, "minute": 7, "second": 12}
